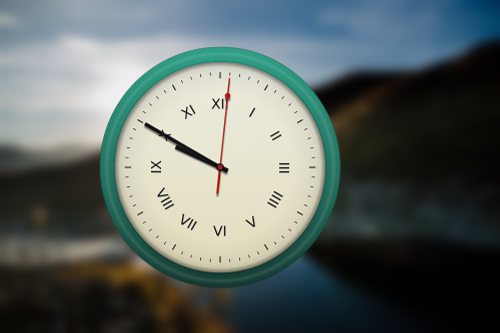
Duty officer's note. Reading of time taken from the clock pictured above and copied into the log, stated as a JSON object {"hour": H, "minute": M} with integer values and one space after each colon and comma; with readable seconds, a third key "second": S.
{"hour": 9, "minute": 50, "second": 1}
